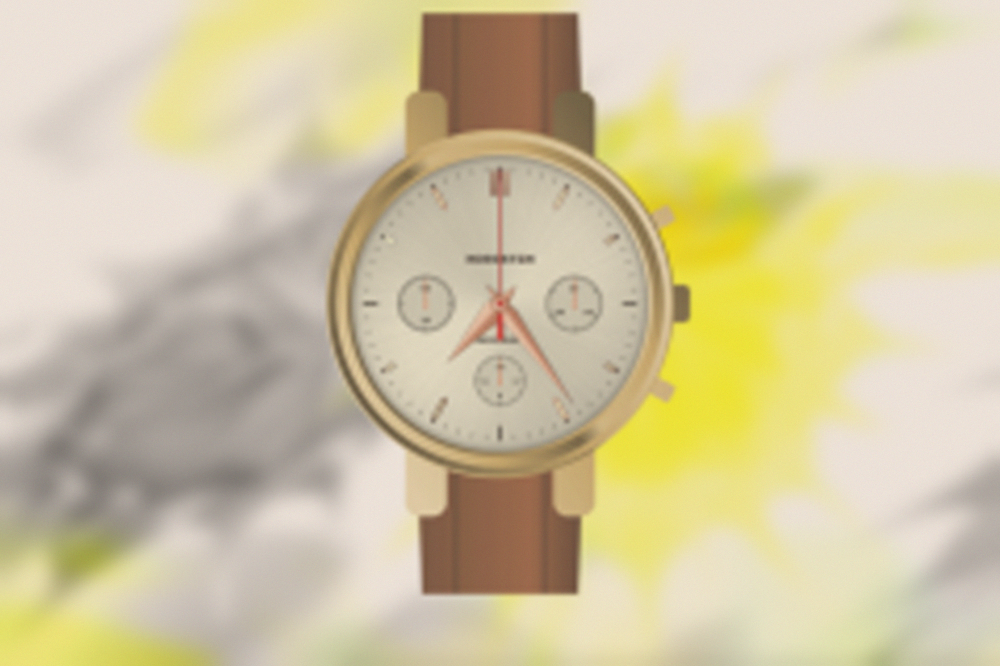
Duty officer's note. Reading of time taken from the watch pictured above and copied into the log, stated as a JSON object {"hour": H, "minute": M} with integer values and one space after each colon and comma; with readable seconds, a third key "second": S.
{"hour": 7, "minute": 24}
